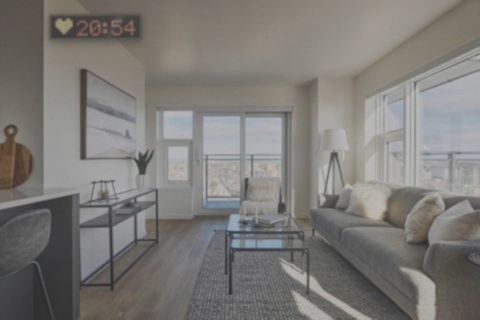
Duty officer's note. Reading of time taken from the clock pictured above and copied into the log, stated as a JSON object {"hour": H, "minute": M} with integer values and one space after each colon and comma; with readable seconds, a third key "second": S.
{"hour": 20, "minute": 54}
